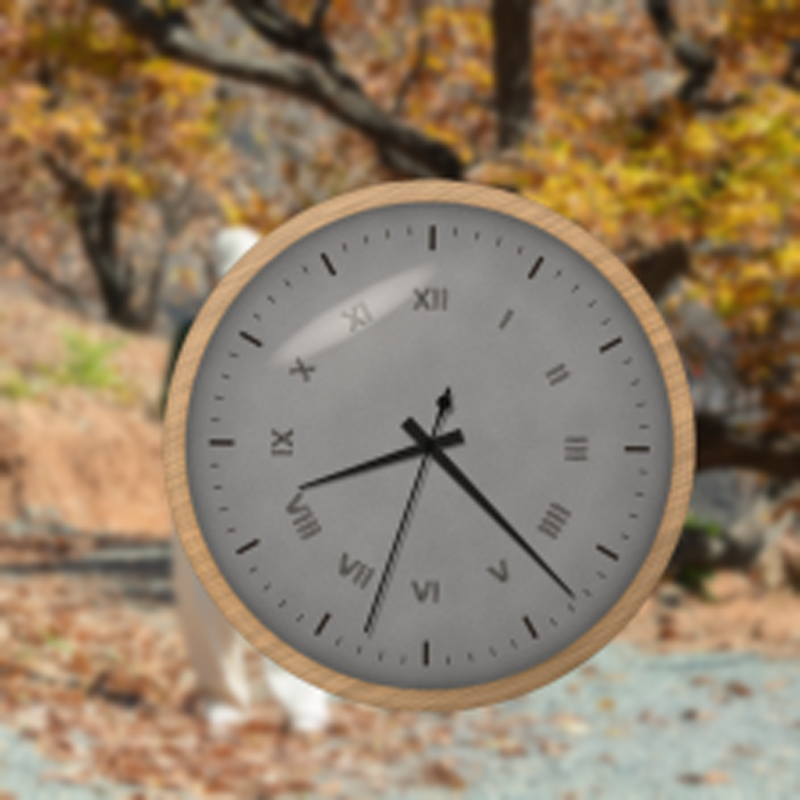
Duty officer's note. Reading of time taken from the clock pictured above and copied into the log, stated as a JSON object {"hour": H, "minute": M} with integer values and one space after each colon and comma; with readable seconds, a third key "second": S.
{"hour": 8, "minute": 22, "second": 33}
